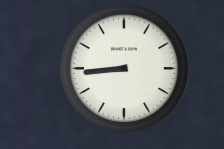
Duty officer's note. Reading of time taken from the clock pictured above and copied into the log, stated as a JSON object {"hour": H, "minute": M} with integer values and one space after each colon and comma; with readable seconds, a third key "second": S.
{"hour": 8, "minute": 44}
